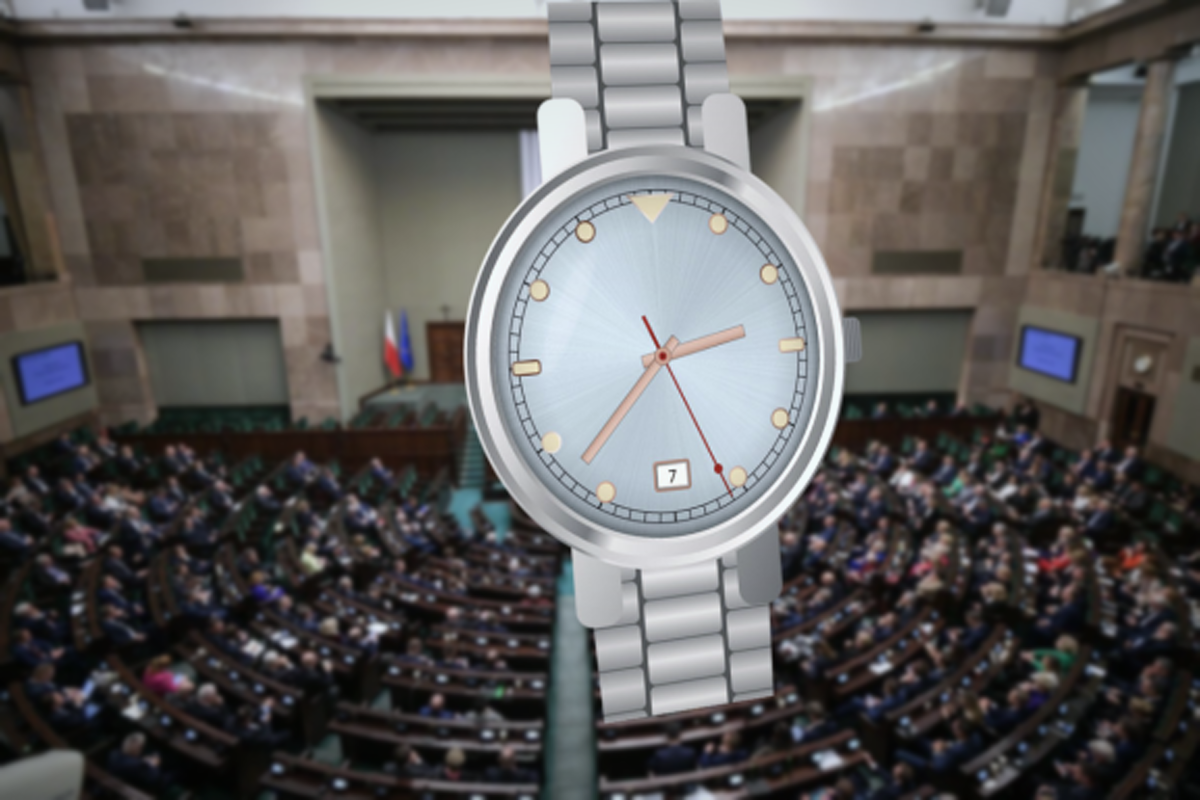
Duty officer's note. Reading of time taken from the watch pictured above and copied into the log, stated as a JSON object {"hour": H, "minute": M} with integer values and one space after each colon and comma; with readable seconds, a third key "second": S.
{"hour": 2, "minute": 37, "second": 26}
